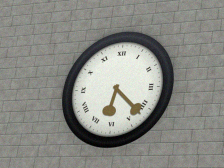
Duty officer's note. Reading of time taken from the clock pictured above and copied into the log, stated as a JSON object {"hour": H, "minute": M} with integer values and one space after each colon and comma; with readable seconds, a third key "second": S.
{"hour": 6, "minute": 22}
